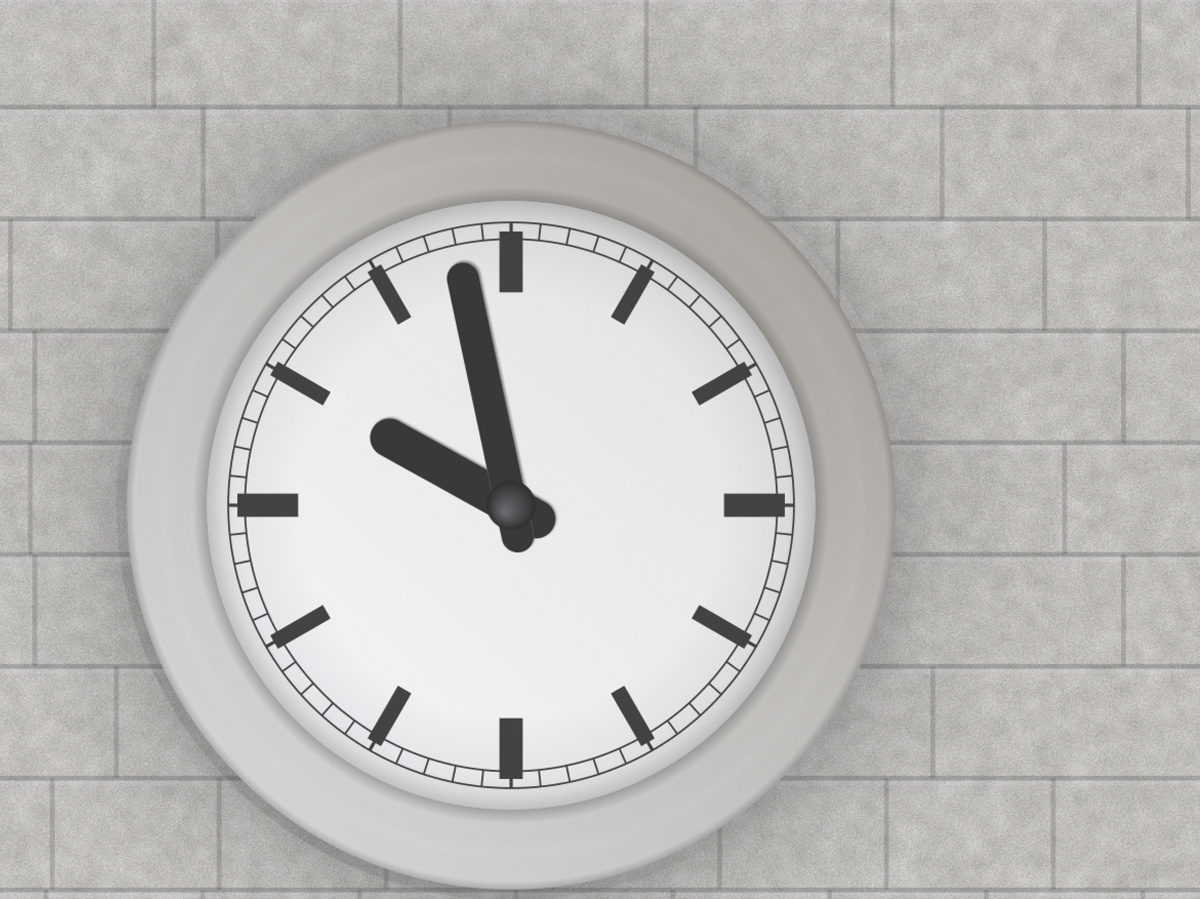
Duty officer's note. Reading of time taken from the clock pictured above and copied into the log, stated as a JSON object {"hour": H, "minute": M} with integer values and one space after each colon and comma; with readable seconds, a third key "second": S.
{"hour": 9, "minute": 58}
